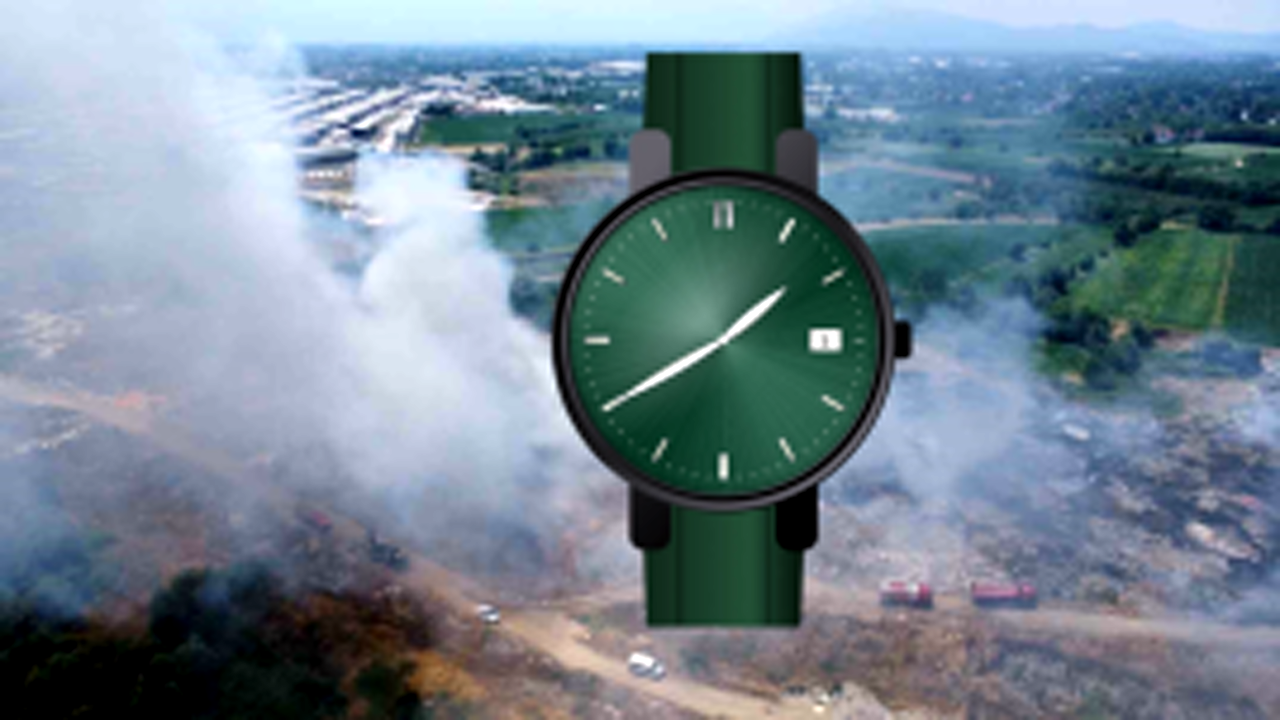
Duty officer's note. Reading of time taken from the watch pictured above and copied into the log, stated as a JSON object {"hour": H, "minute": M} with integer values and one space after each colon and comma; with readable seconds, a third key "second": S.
{"hour": 1, "minute": 40}
